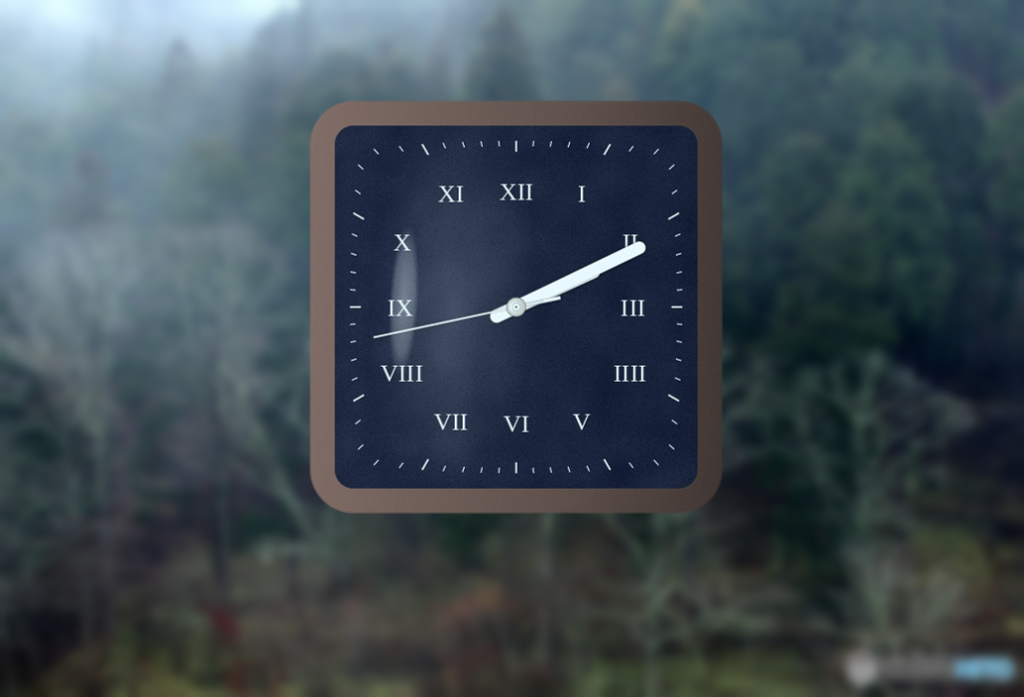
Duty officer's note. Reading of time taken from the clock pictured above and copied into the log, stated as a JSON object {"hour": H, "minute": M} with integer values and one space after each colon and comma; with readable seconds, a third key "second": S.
{"hour": 2, "minute": 10, "second": 43}
